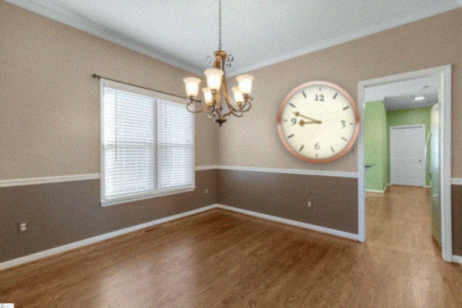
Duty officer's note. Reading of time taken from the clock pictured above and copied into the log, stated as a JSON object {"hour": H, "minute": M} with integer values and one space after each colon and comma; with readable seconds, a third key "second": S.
{"hour": 8, "minute": 48}
